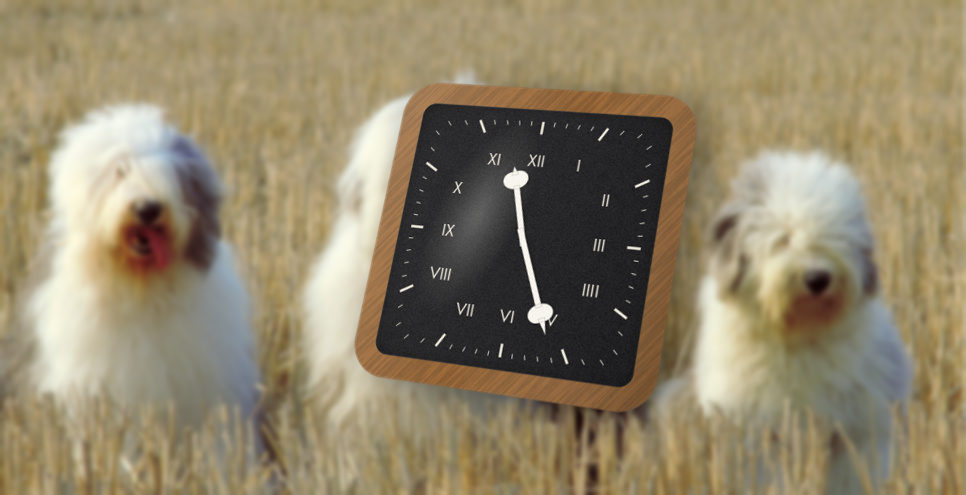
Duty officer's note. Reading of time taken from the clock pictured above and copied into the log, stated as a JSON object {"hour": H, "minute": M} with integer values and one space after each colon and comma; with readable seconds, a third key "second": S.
{"hour": 11, "minute": 26}
